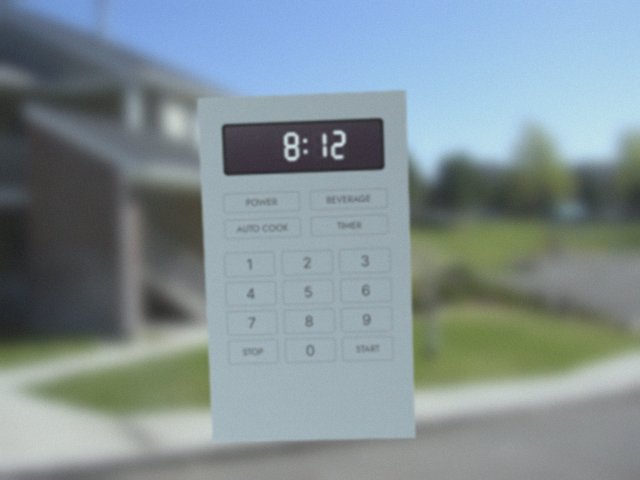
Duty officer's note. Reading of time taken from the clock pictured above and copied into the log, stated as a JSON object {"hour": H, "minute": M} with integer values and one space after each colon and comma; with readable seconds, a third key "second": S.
{"hour": 8, "minute": 12}
